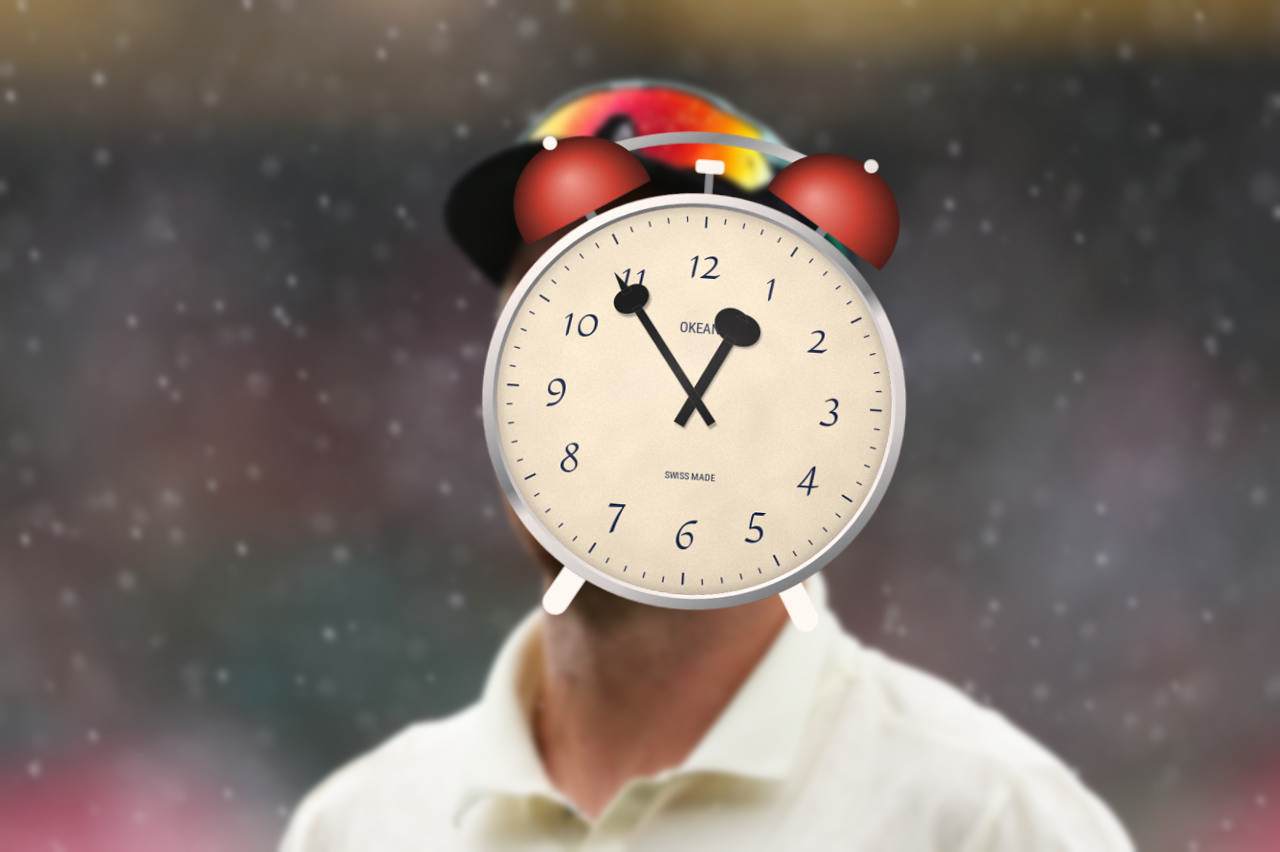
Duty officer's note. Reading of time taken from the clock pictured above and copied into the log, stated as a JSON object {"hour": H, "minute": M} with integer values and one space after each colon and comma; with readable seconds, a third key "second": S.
{"hour": 12, "minute": 54}
